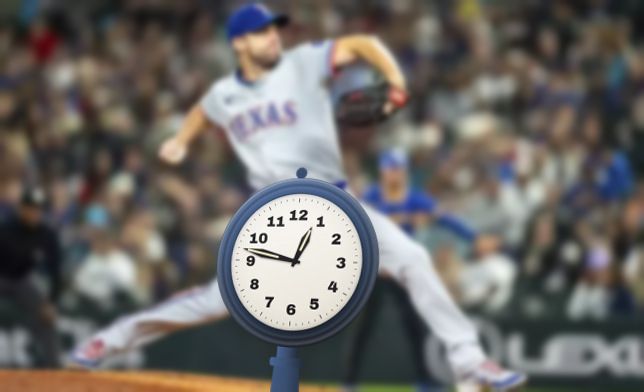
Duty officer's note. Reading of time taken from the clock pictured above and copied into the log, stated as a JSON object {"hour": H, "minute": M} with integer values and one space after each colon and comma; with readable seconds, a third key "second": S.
{"hour": 12, "minute": 47}
